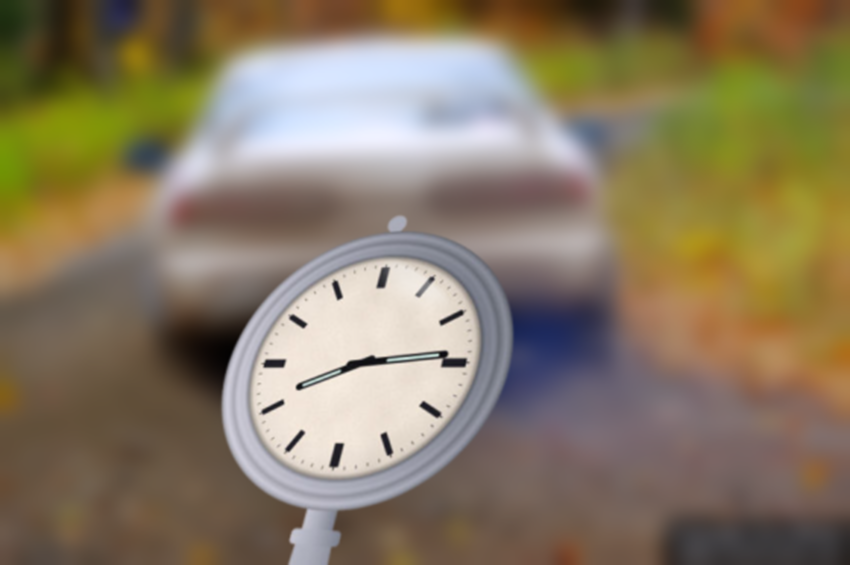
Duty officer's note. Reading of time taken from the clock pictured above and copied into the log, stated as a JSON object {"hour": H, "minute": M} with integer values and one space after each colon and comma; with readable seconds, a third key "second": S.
{"hour": 8, "minute": 14}
